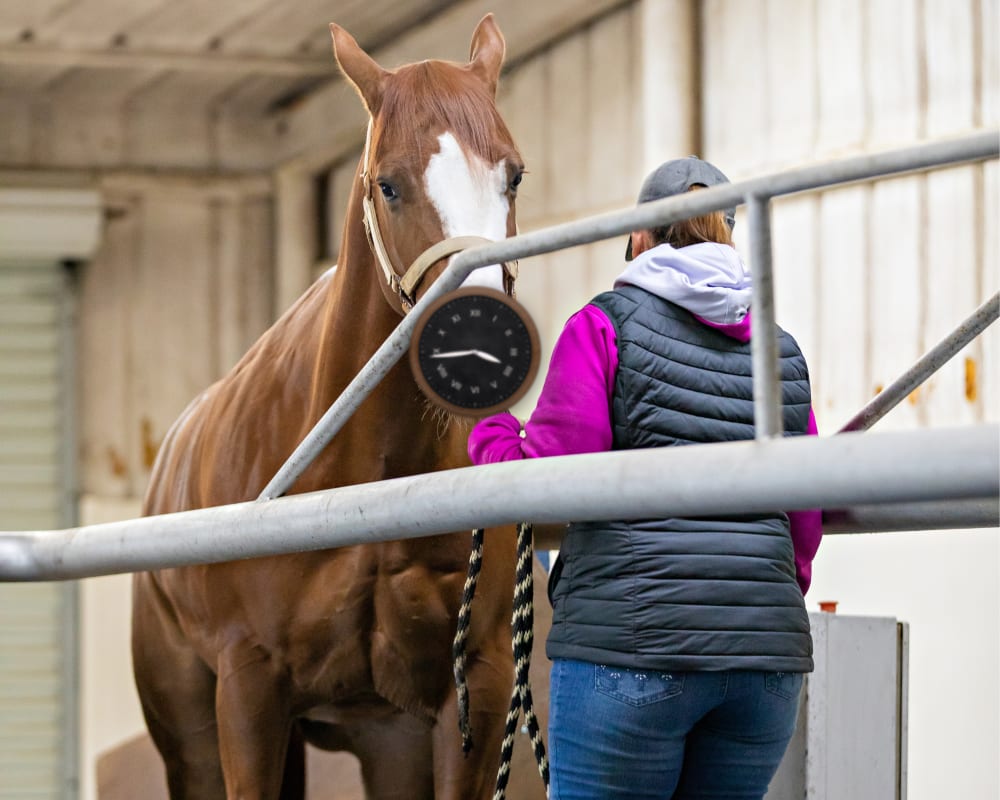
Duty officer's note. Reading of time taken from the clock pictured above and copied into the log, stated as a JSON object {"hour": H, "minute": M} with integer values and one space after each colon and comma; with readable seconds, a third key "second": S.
{"hour": 3, "minute": 44}
